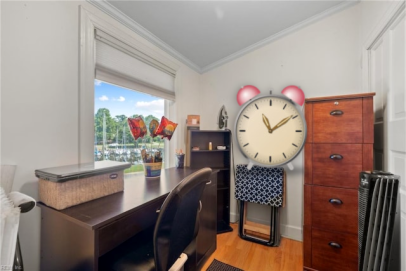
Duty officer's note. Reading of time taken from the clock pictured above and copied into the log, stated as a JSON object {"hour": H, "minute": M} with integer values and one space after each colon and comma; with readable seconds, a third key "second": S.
{"hour": 11, "minute": 9}
